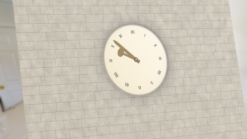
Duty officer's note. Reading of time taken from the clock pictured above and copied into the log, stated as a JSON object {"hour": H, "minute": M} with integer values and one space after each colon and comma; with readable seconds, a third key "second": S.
{"hour": 9, "minute": 52}
